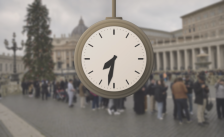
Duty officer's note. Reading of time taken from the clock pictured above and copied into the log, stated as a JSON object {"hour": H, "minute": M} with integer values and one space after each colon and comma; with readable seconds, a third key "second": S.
{"hour": 7, "minute": 32}
